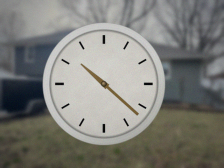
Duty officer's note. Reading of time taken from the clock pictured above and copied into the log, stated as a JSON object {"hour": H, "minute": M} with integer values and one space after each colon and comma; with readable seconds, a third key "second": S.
{"hour": 10, "minute": 22}
